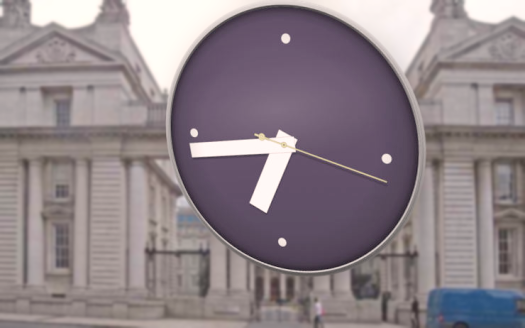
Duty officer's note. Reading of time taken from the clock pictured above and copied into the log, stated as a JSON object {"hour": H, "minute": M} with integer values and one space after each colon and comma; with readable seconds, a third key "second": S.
{"hour": 6, "minute": 43, "second": 17}
